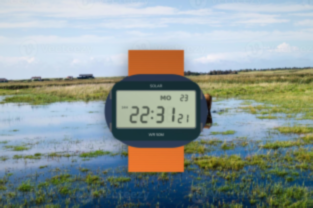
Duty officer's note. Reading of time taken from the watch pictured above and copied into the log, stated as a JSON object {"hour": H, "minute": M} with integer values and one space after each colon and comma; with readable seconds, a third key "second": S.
{"hour": 22, "minute": 31}
